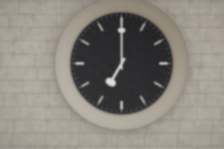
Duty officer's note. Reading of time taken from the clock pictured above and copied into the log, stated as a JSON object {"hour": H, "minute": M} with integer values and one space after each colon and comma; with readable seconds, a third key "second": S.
{"hour": 7, "minute": 0}
